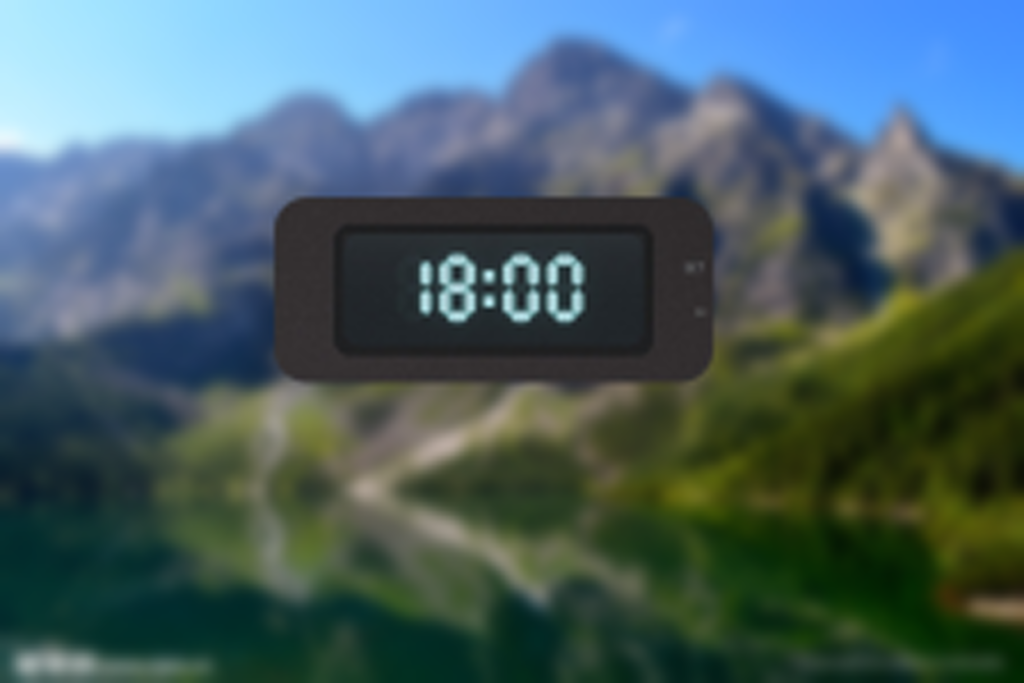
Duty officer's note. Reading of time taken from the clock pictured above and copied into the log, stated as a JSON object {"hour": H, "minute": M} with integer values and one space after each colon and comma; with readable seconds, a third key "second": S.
{"hour": 18, "minute": 0}
